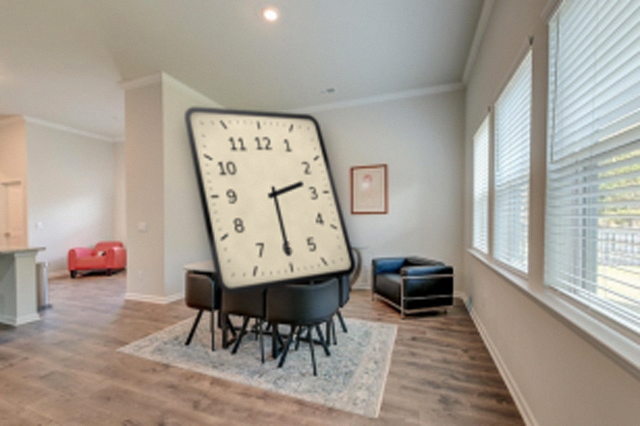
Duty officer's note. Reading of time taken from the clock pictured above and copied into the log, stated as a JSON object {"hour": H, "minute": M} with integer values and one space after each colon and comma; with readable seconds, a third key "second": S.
{"hour": 2, "minute": 30}
